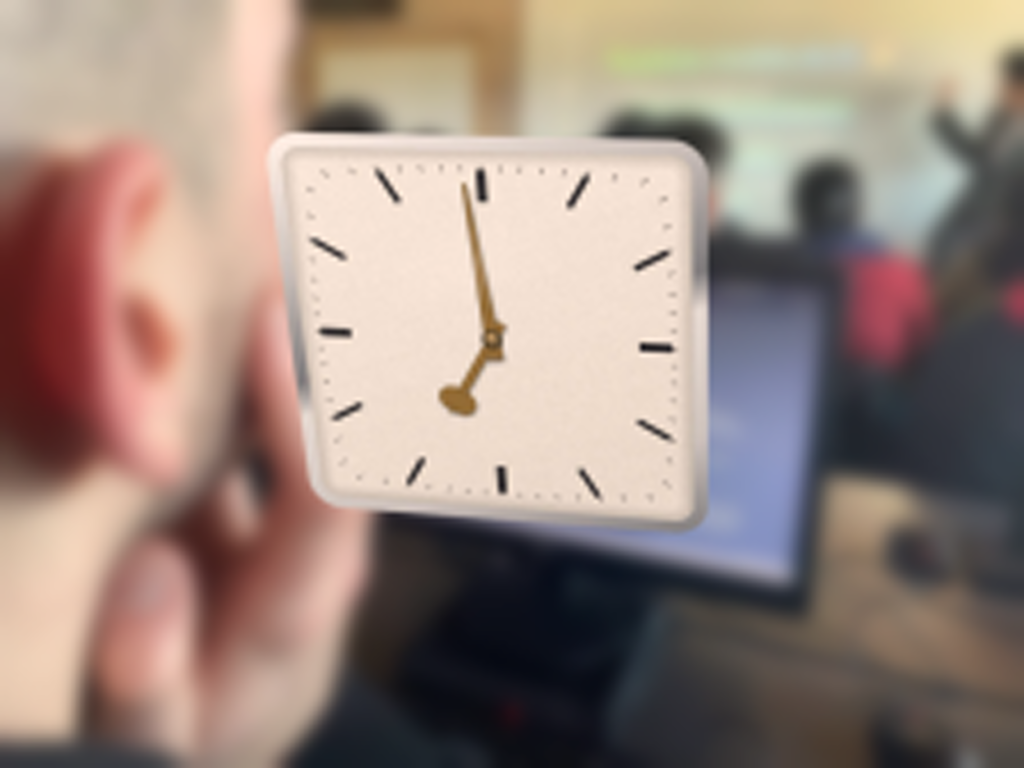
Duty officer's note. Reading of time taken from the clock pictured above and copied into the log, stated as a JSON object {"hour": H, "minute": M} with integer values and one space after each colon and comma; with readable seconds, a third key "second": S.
{"hour": 6, "minute": 59}
